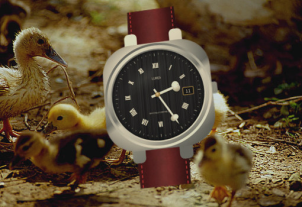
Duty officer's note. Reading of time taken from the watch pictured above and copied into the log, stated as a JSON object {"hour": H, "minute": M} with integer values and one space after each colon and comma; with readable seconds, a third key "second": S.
{"hour": 2, "minute": 25}
